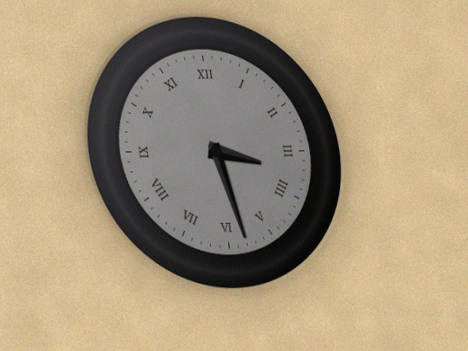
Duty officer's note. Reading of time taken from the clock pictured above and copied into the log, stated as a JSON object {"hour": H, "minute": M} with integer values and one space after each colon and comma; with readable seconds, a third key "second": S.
{"hour": 3, "minute": 28}
